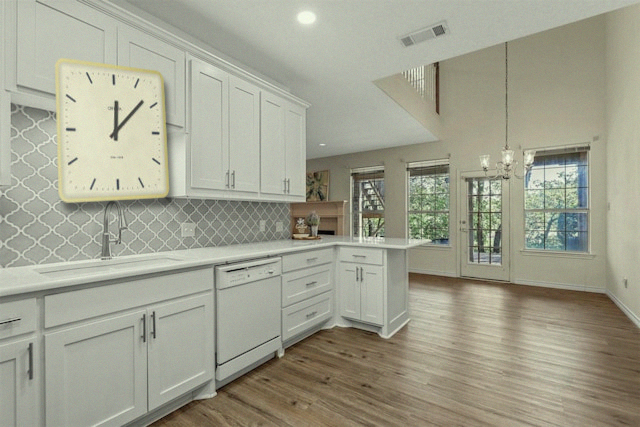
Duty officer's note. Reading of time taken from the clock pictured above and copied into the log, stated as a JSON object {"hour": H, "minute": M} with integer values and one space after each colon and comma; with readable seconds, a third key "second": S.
{"hour": 12, "minute": 8}
